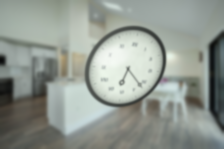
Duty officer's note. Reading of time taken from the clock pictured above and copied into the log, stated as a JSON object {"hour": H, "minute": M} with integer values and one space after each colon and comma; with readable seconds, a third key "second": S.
{"hour": 6, "minute": 22}
